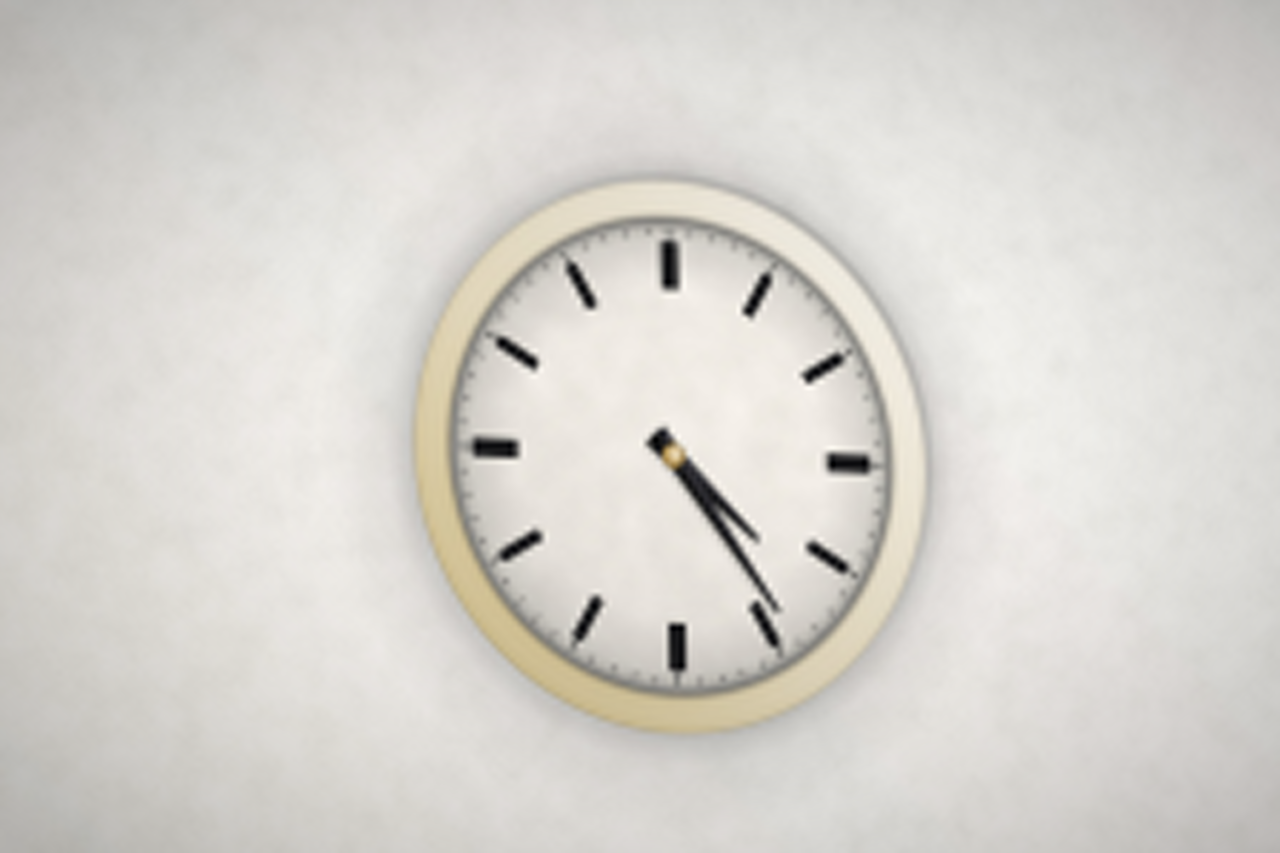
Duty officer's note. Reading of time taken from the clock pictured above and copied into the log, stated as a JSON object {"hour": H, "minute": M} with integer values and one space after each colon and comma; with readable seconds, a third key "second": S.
{"hour": 4, "minute": 24}
